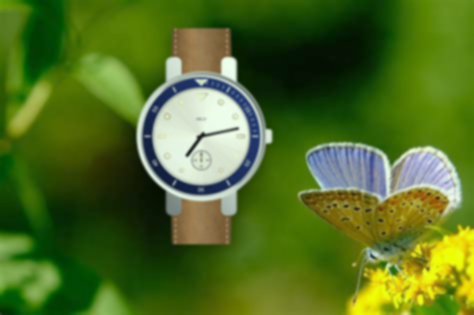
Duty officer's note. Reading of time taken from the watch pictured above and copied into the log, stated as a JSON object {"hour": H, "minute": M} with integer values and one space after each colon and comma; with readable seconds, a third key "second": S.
{"hour": 7, "minute": 13}
